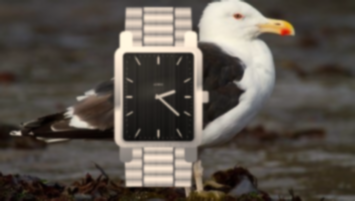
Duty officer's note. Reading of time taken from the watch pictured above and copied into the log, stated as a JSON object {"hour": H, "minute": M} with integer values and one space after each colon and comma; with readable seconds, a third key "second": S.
{"hour": 2, "minute": 22}
